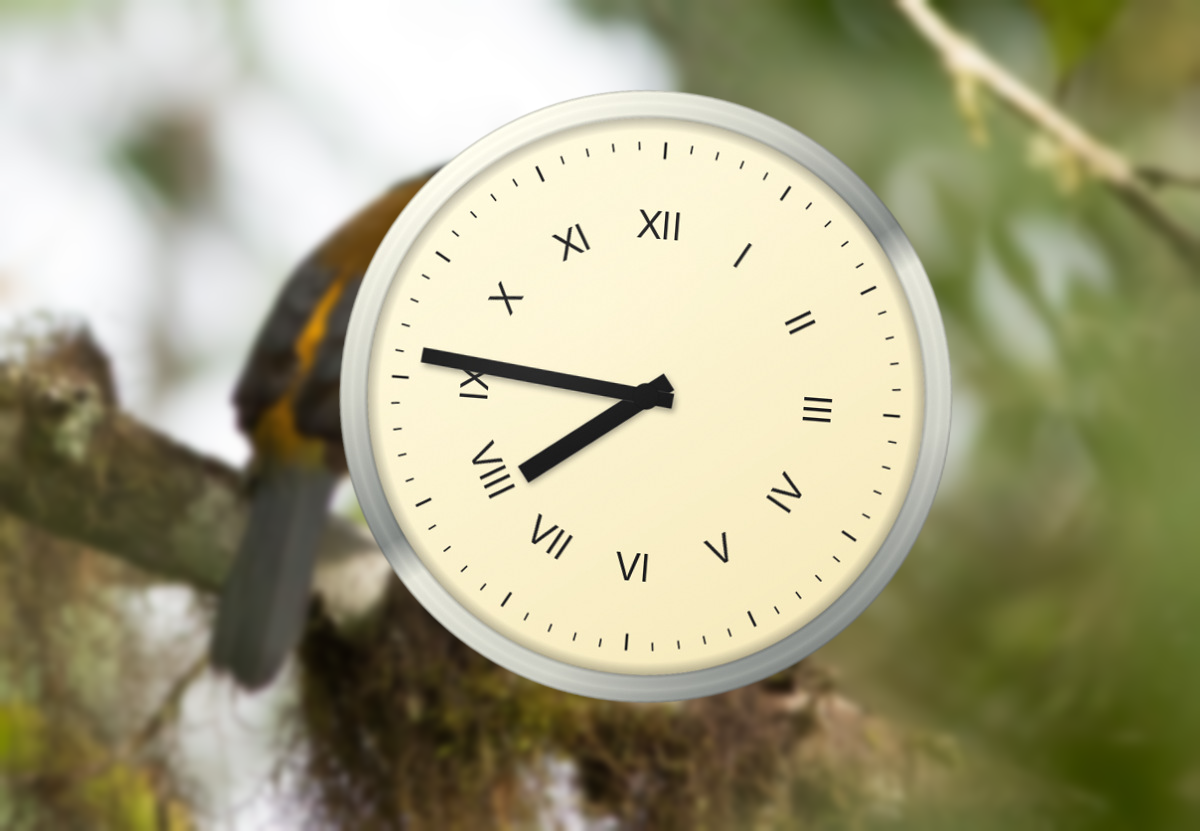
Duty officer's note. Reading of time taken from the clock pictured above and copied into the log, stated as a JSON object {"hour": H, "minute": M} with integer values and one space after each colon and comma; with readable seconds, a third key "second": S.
{"hour": 7, "minute": 46}
